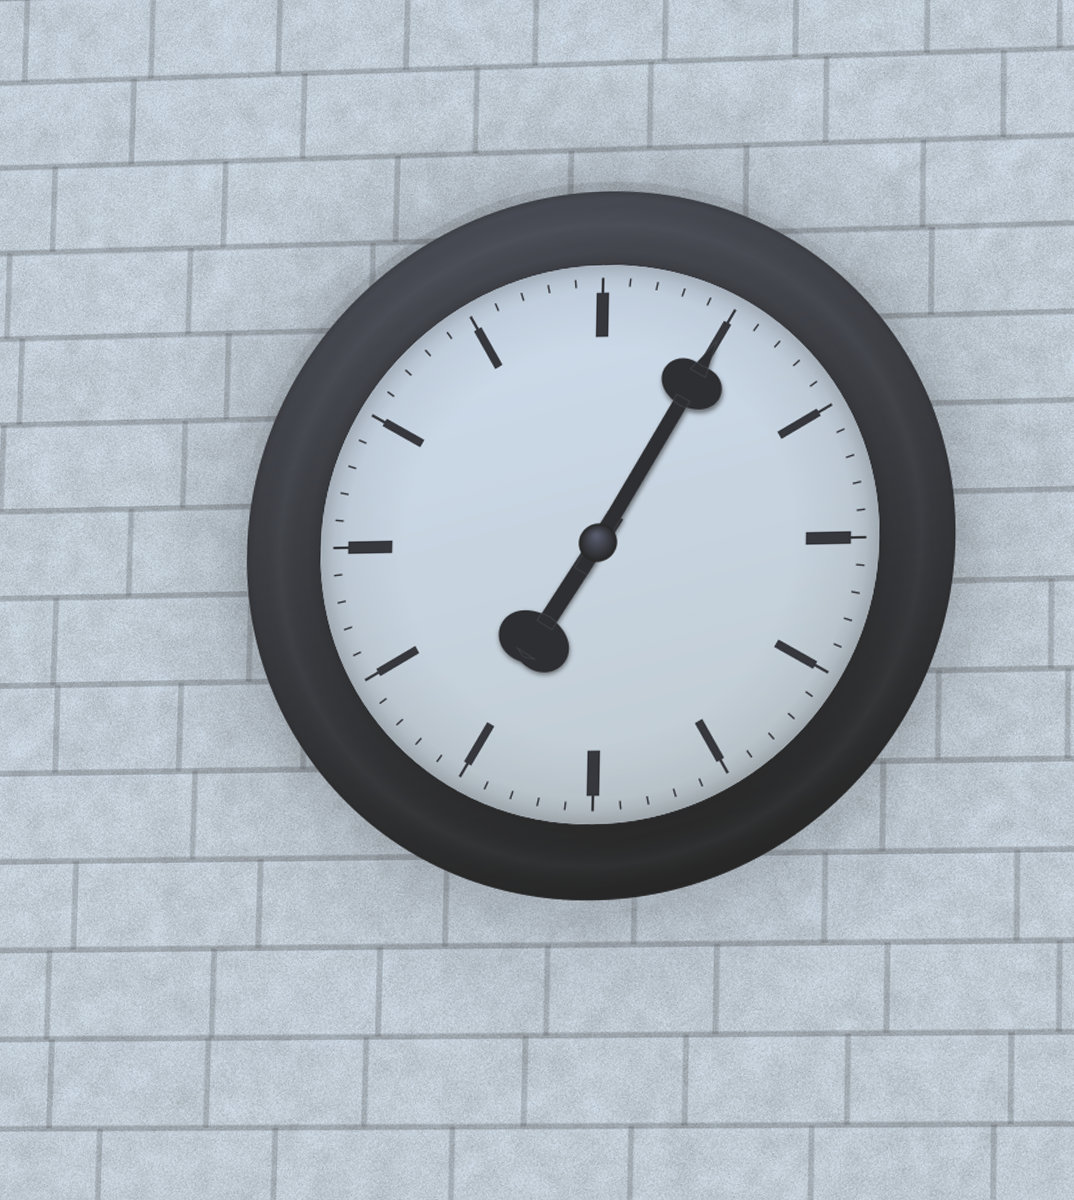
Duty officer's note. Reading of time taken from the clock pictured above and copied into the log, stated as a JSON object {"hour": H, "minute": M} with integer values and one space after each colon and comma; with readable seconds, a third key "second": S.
{"hour": 7, "minute": 5}
